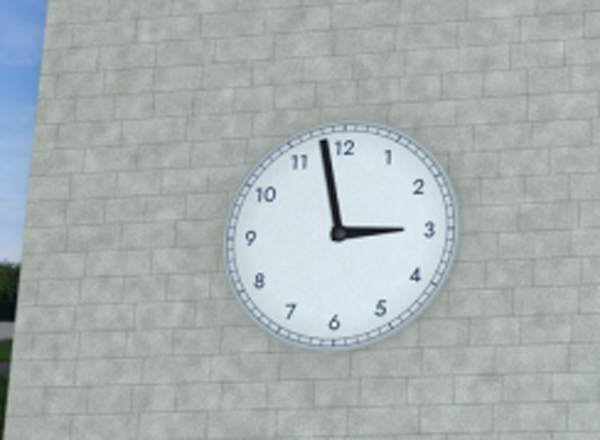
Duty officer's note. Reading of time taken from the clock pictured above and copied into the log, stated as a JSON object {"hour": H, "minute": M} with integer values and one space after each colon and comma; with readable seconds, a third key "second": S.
{"hour": 2, "minute": 58}
